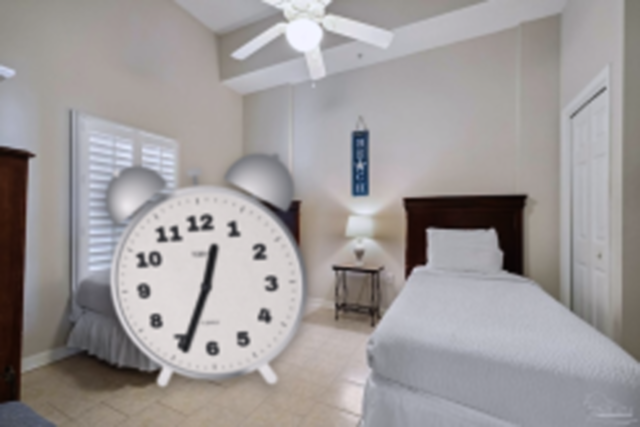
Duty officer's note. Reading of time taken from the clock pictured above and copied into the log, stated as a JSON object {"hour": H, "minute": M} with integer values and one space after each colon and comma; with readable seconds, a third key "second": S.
{"hour": 12, "minute": 34}
